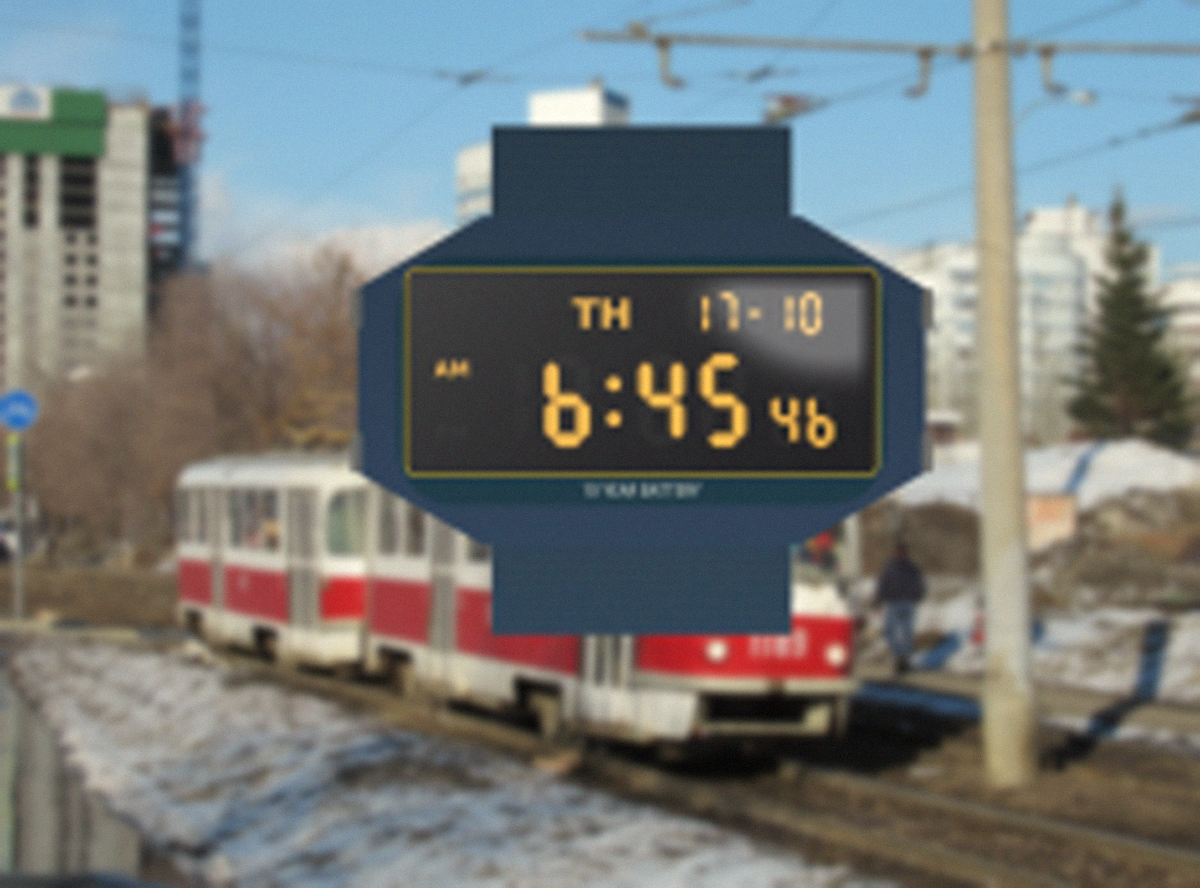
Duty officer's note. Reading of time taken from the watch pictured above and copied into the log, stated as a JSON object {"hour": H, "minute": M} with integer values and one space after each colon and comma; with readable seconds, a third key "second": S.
{"hour": 6, "minute": 45, "second": 46}
